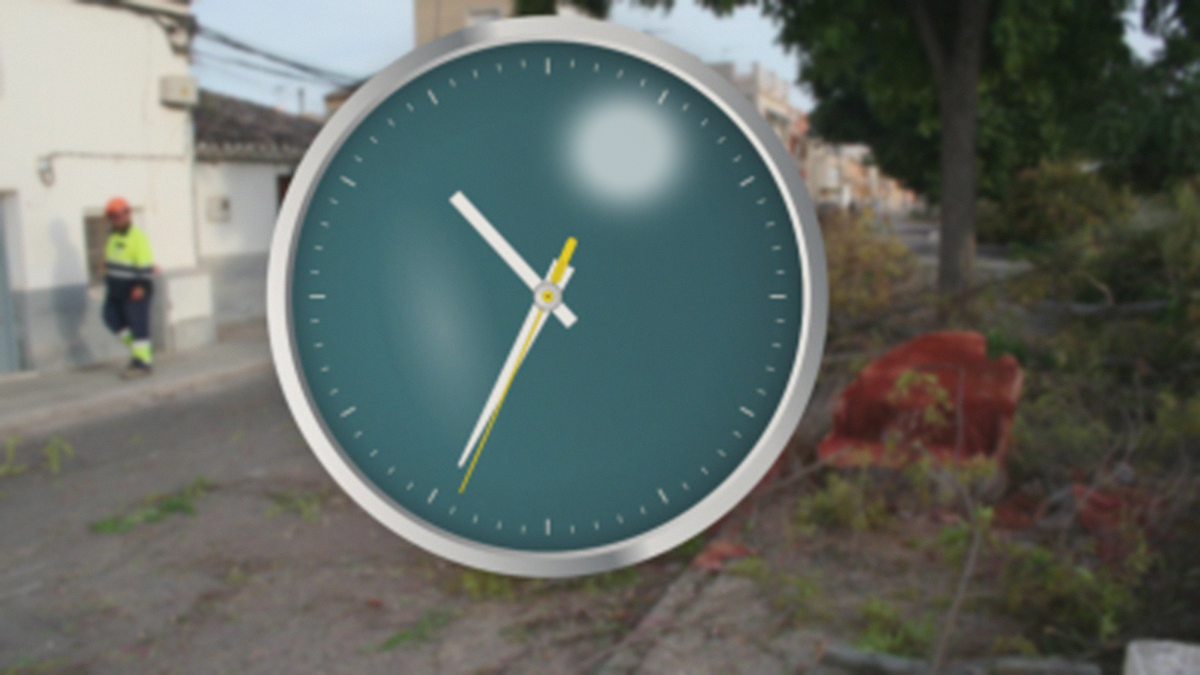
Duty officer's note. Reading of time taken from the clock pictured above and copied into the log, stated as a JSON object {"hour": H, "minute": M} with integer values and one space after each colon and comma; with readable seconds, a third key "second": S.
{"hour": 10, "minute": 34, "second": 34}
